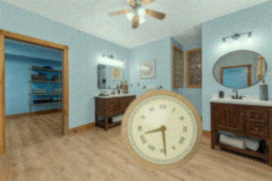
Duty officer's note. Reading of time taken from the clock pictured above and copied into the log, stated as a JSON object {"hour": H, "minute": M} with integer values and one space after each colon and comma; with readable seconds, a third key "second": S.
{"hour": 8, "minute": 29}
